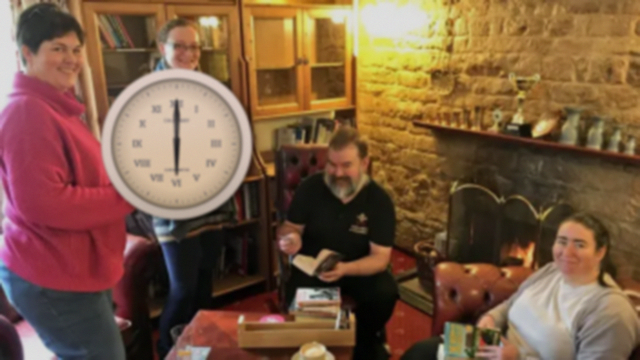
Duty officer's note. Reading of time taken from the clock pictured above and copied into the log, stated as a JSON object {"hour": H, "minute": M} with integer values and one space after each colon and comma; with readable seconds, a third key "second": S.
{"hour": 6, "minute": 0}
